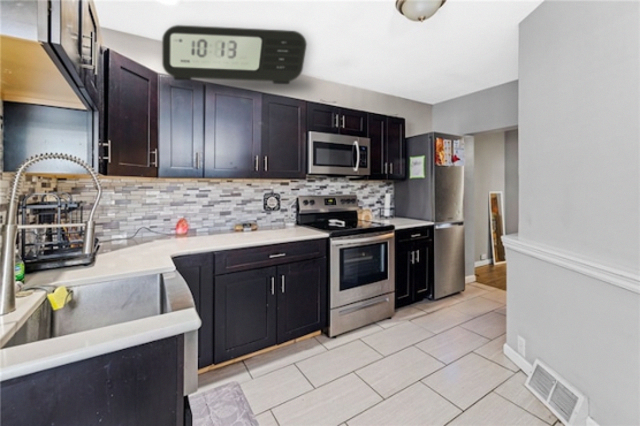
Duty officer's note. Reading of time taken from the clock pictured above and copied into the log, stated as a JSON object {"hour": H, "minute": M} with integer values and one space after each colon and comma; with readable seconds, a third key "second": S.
{"hour": 10, "minute": 13}
